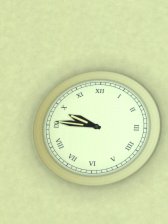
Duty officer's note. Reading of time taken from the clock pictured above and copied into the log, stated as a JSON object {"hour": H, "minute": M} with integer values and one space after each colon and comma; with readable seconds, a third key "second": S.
{"hour": 9, "minute": 46}
